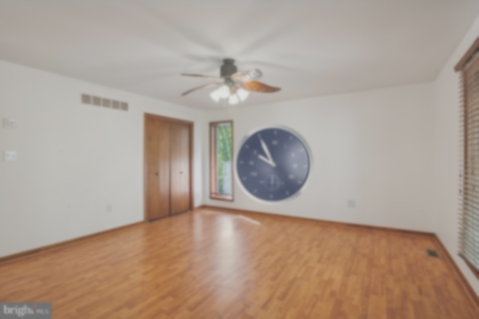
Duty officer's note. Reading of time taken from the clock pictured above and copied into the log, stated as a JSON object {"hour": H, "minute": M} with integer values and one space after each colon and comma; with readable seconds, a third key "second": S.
{"hour": 9, "minute": 55}
